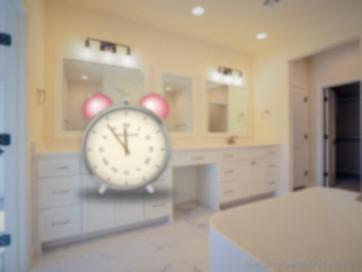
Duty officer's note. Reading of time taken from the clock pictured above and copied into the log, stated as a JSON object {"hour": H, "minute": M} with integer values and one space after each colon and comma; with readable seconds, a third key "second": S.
{"hour": 11, "minute": 54}
